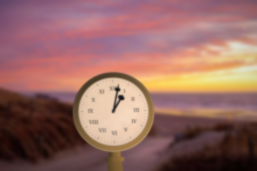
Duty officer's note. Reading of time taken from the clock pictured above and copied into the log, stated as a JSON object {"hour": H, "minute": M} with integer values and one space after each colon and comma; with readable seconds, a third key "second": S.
{"hour": 1, "minute": 2}
